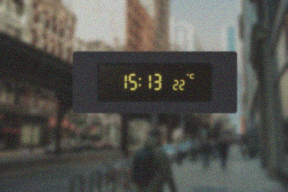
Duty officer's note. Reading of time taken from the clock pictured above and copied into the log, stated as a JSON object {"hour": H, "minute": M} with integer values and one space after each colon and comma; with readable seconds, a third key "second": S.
{"hour": 15, "minute": 13}
